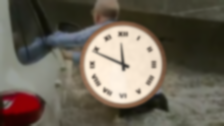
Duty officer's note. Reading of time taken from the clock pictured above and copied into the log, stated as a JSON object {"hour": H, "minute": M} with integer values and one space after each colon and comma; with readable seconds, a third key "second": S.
{"hour": 11, "minute": 49}
